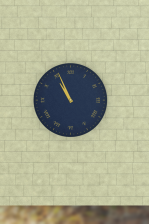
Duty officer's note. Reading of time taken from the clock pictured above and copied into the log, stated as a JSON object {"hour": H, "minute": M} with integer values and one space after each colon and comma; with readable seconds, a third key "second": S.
{"hour": 10, "minute": 56}
